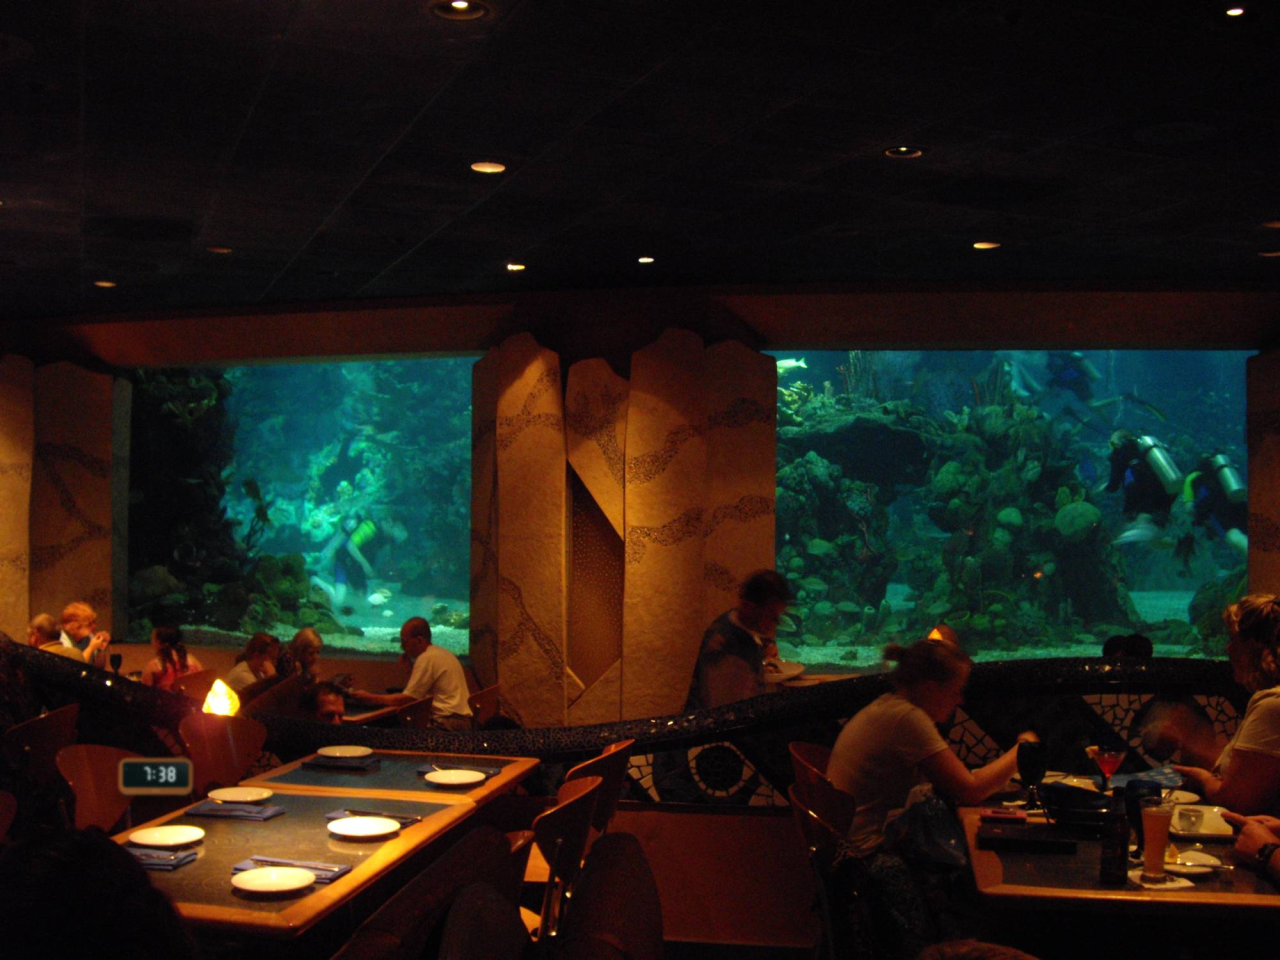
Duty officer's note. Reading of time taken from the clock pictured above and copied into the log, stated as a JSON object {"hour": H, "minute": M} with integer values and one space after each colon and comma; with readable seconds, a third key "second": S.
{"hour": 7, "minute": 38}
